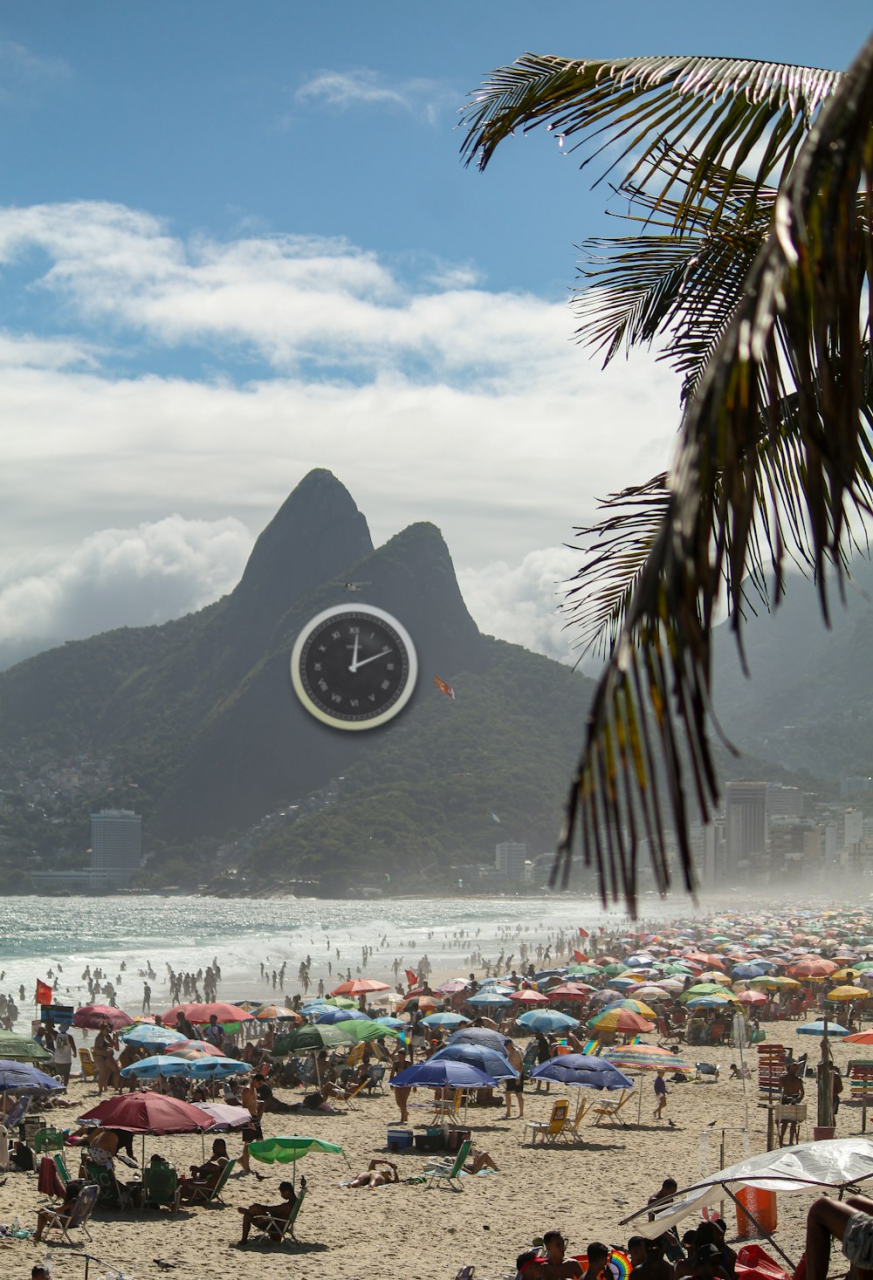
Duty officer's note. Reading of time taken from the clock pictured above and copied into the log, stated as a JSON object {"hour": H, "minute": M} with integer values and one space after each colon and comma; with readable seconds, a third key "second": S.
{"hour": 12, "minute": 11}
